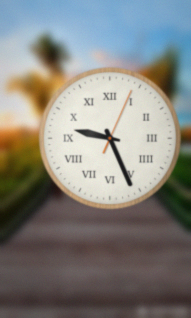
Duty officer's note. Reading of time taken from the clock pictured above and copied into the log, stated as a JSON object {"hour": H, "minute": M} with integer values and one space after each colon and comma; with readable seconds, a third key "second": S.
{"hour": 9, "minute": 26, "second": 4}
